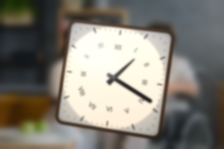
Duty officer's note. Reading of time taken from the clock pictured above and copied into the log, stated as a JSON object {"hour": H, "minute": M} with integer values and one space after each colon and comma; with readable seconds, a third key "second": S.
{"hour": 1, "minute": 19}
